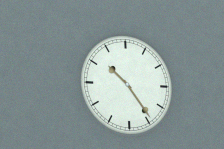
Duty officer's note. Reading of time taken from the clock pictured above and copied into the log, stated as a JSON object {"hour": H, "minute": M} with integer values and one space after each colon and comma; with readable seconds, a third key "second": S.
{"hour": 10, "minute": 24}
